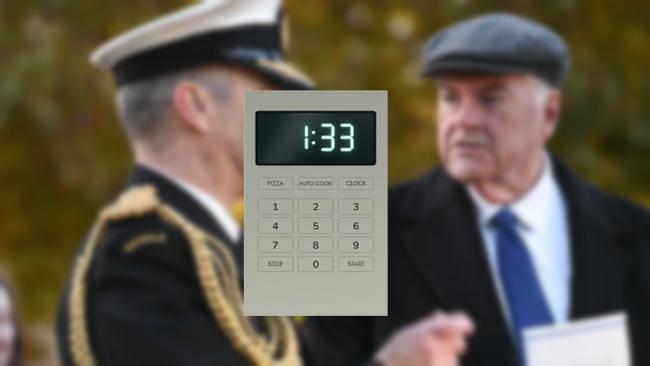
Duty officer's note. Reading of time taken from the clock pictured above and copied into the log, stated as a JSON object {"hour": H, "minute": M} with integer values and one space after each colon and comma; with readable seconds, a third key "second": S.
{"hour": 1, "minute": 33}
